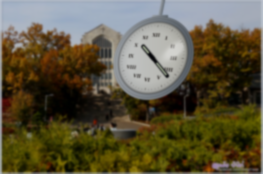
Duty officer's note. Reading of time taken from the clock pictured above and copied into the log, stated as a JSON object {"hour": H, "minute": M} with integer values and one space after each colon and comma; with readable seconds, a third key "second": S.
{"hour": 10, "minute": 22}
